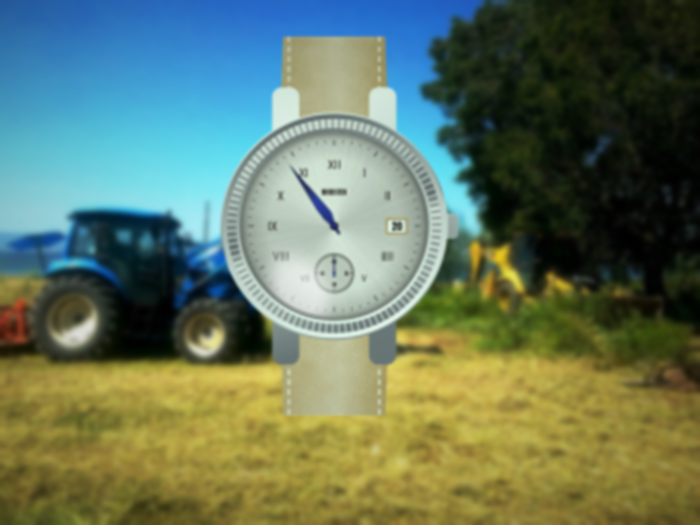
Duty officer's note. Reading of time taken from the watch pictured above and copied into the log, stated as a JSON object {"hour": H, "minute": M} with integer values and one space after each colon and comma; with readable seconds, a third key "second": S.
{"hour": 10, "minute": 54}
